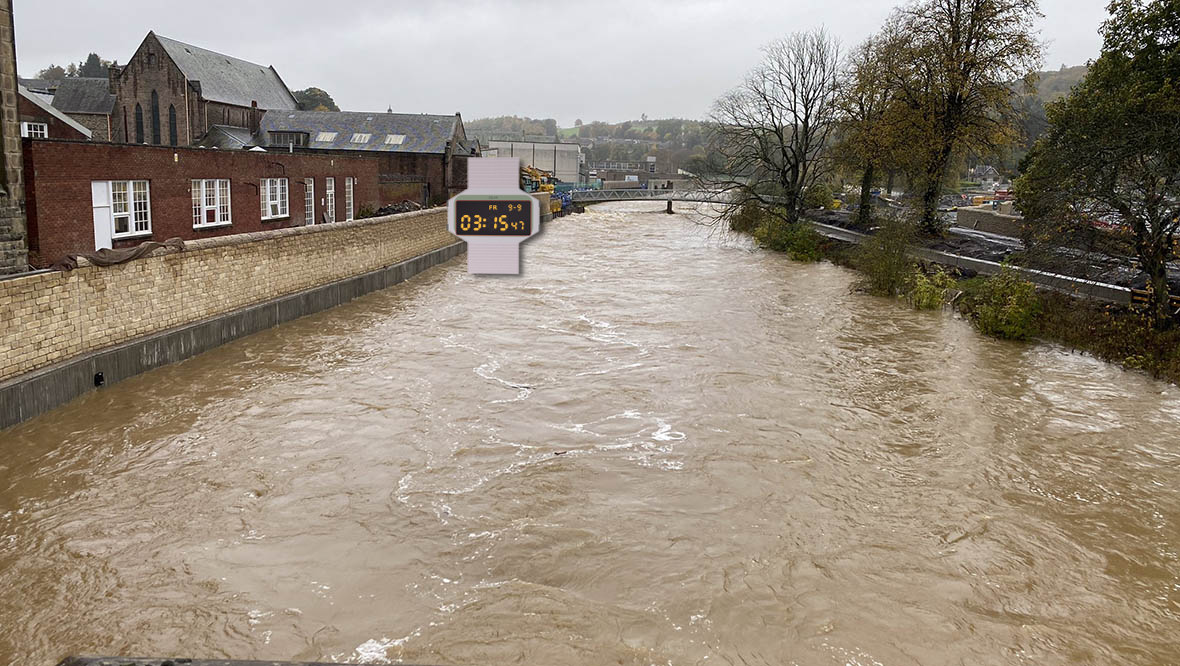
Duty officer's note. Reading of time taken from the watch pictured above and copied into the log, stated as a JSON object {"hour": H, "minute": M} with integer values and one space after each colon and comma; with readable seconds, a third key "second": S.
{"hour": 3, "minute": 15, "second": 47}
